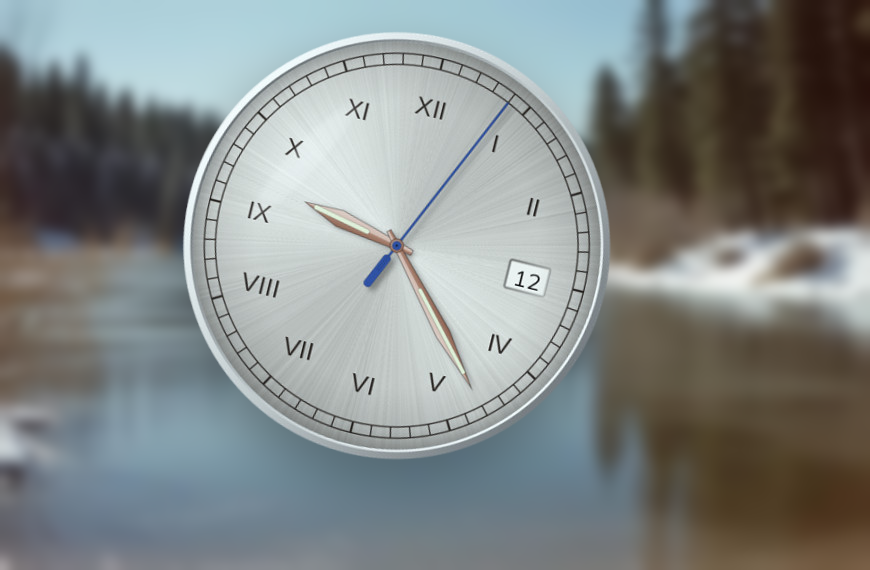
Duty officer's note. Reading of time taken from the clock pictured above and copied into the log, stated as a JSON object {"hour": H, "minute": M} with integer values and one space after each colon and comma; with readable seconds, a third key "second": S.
{"hour": 9, "minute": 23, "second": 4}
